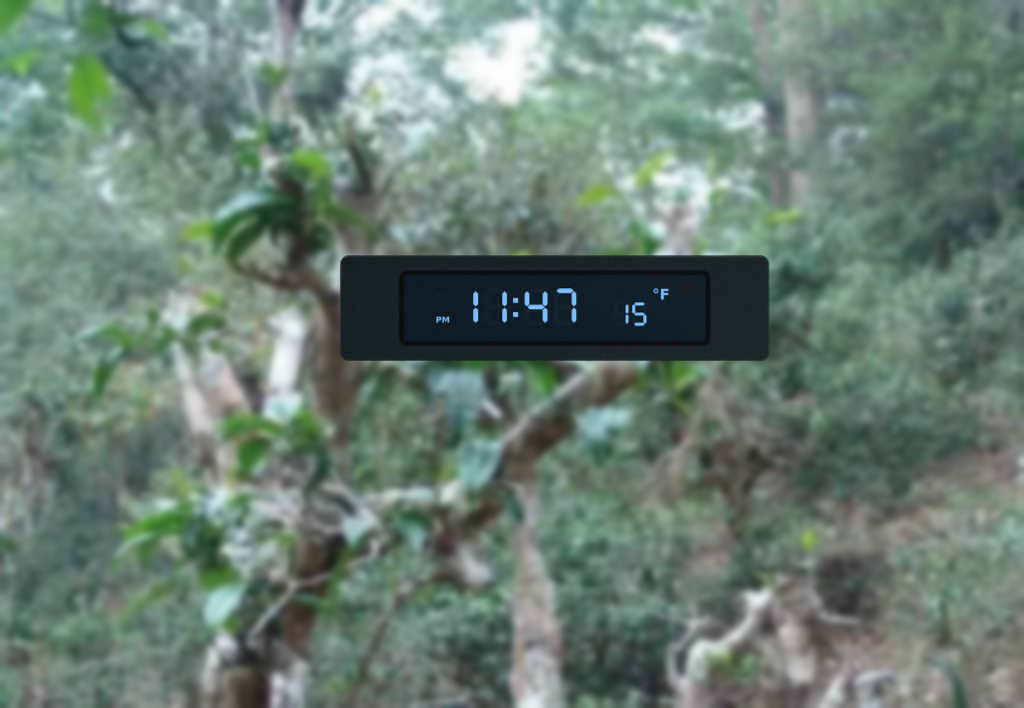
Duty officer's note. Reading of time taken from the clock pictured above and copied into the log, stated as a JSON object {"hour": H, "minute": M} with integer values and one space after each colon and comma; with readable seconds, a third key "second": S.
{"hour": 11, "minute": 47}
